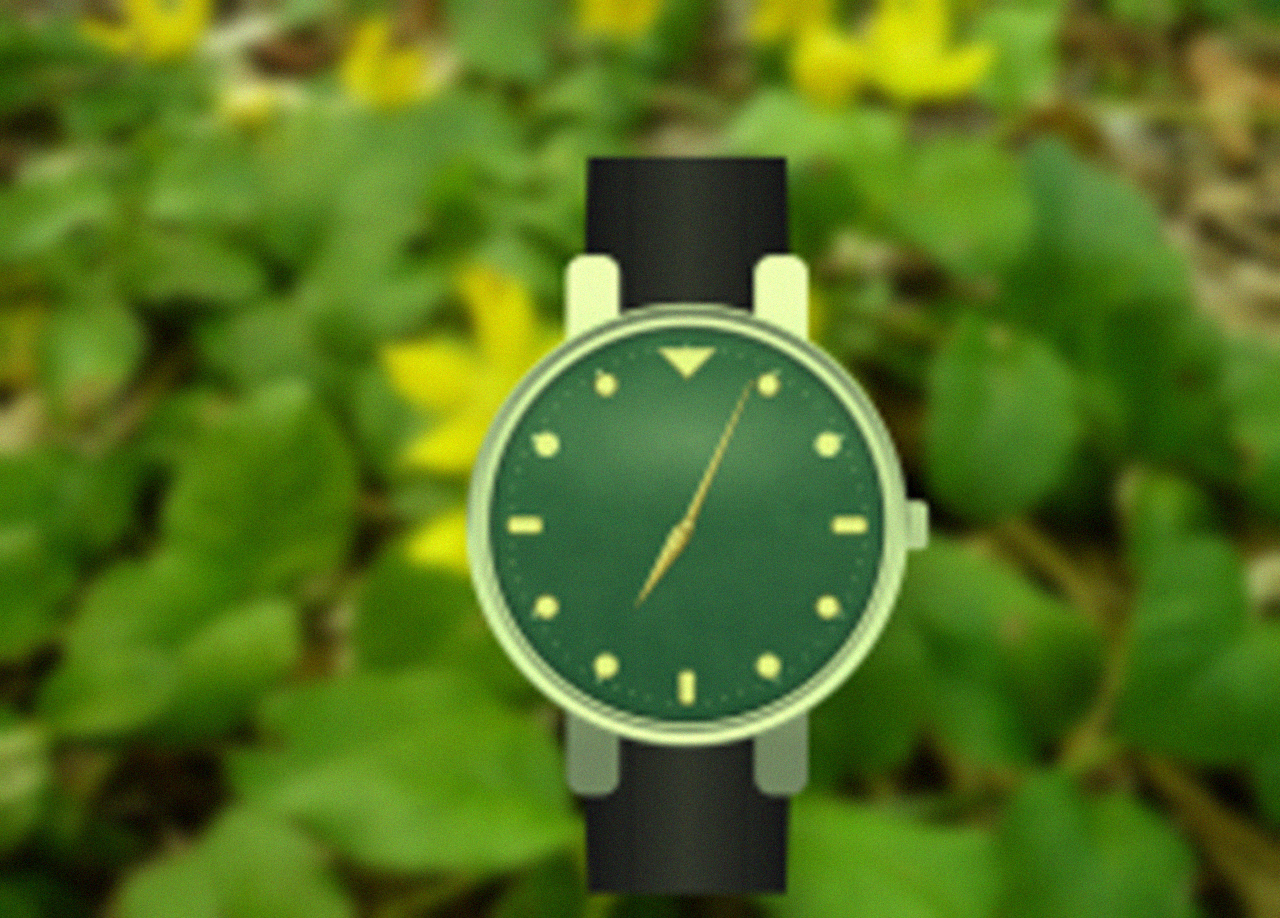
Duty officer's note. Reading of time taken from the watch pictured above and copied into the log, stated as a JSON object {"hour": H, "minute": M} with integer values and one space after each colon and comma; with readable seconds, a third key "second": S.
{"hour": 7, "minute": 4}
